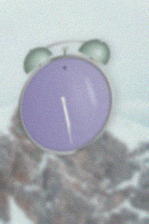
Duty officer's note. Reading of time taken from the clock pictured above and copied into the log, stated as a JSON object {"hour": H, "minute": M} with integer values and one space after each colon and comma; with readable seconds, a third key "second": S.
{"hour": 5, "minute": 28}
